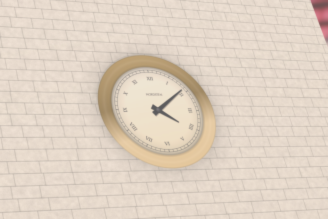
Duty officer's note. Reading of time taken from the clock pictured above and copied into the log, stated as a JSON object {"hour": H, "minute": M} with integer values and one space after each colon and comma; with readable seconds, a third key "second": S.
{"hour": 4, "minute": 9}
